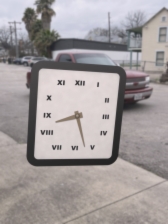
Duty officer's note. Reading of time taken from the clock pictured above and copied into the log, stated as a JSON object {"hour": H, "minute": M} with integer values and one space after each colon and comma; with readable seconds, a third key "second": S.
{"hour": 8, "minute": 27}
